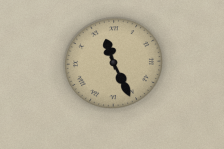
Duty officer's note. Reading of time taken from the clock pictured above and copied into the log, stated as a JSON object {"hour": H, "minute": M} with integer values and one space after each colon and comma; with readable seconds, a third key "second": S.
{"hour": 11, "minute": 26}
